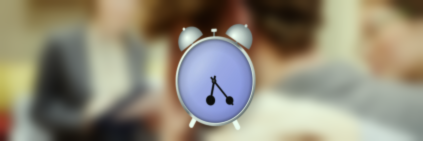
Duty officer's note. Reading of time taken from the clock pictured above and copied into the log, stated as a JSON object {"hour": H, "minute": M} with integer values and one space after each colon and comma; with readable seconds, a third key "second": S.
{"hour": 6, "minute": 23}
